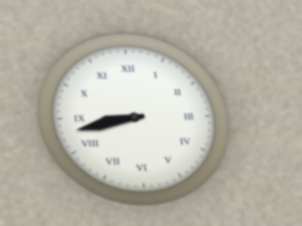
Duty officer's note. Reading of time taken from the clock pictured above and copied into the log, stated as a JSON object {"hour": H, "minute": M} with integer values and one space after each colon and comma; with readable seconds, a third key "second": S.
{"hour": 8, "minute": 43}
